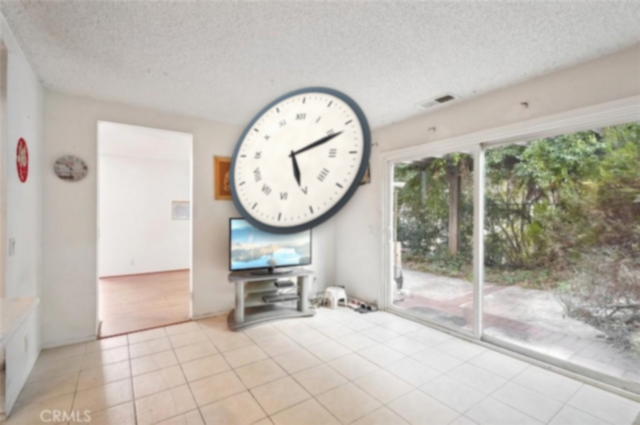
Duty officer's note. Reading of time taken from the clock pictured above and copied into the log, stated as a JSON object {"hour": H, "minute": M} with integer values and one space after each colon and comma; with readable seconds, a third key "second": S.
{"hour": 5, "minute": 11}
